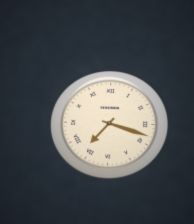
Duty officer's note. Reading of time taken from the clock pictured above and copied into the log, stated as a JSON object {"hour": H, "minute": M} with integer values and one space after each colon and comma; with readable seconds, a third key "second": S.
{"hour": 7, "minute": 18}
